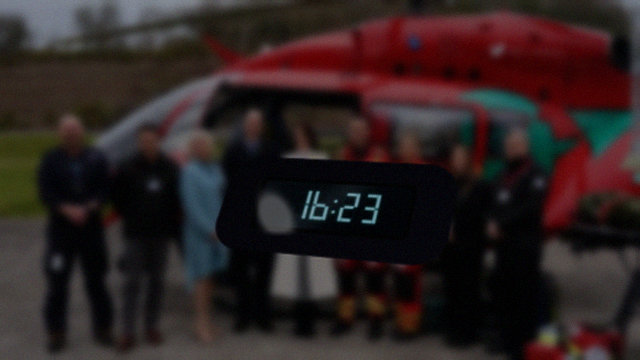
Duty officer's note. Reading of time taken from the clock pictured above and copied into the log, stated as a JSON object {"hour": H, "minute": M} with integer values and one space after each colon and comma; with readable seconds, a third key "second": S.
{"hour": 16, "minute": 23}
